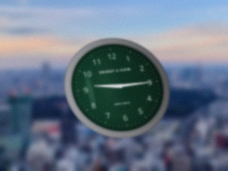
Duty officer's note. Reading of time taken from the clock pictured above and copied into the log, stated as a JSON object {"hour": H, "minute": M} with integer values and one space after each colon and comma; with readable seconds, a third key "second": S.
{"hour": 9, "minute": 15}
